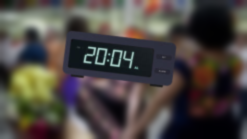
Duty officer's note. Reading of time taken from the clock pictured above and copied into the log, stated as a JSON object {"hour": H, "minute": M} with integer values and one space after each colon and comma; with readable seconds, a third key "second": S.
{"hour": 20, "minute": 4}
